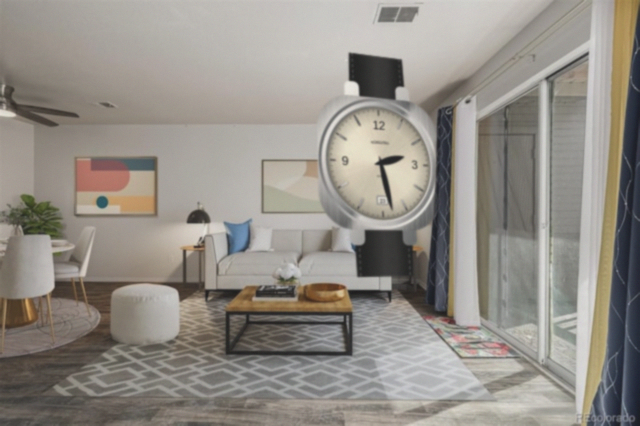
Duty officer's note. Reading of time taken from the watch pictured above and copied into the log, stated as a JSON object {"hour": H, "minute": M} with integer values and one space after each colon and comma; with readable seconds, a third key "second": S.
{"hour": 2, "minute": 28}
